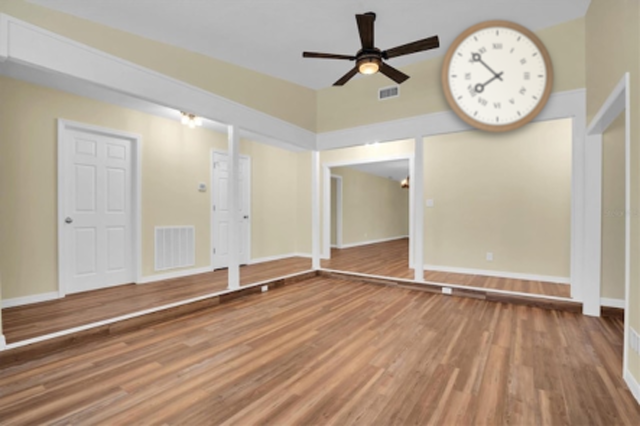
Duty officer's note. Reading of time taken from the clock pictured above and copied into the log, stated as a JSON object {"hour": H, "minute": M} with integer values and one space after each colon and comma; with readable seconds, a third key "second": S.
{"hour": 7, "minute": 52}
